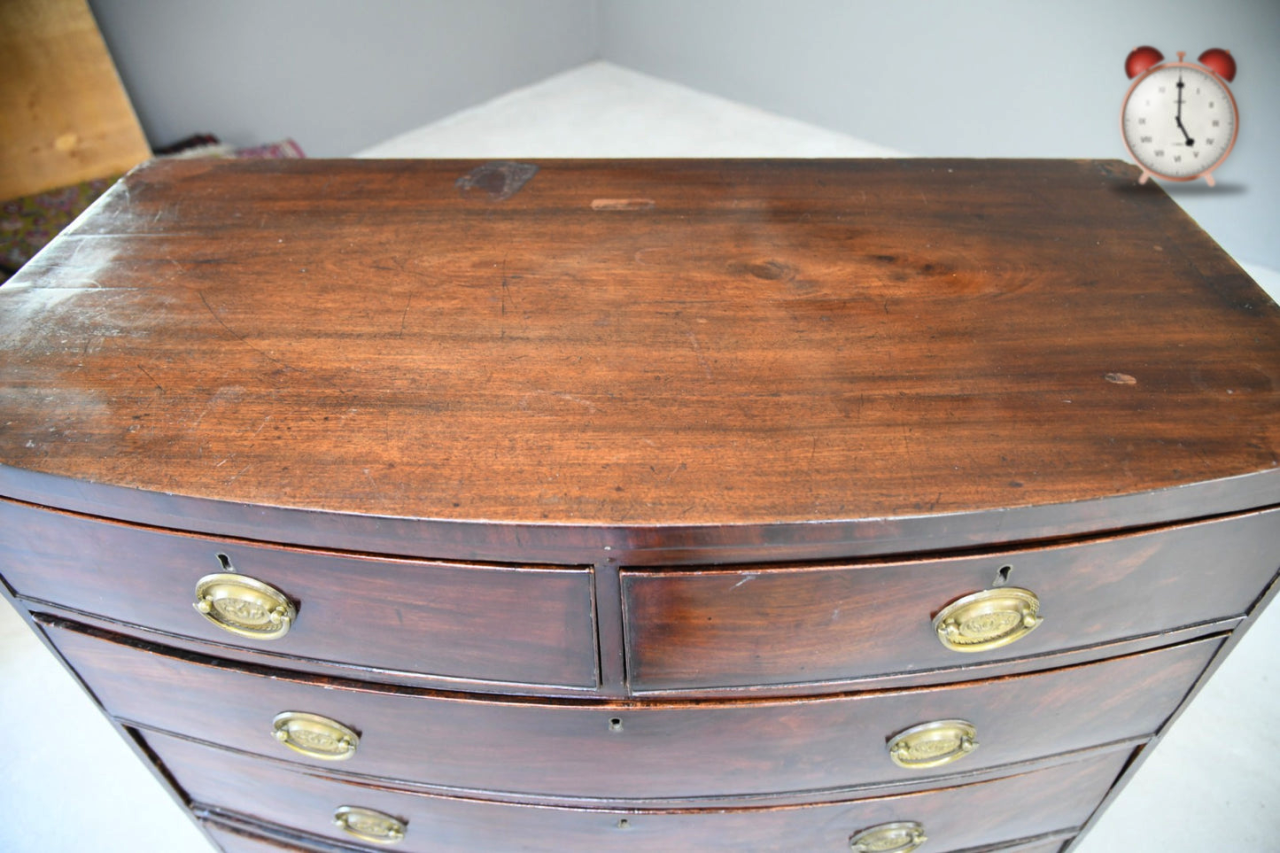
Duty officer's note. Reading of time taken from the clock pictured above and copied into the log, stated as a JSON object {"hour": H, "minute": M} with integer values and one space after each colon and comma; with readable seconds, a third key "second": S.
{"hour": 5, "minute": 0}
